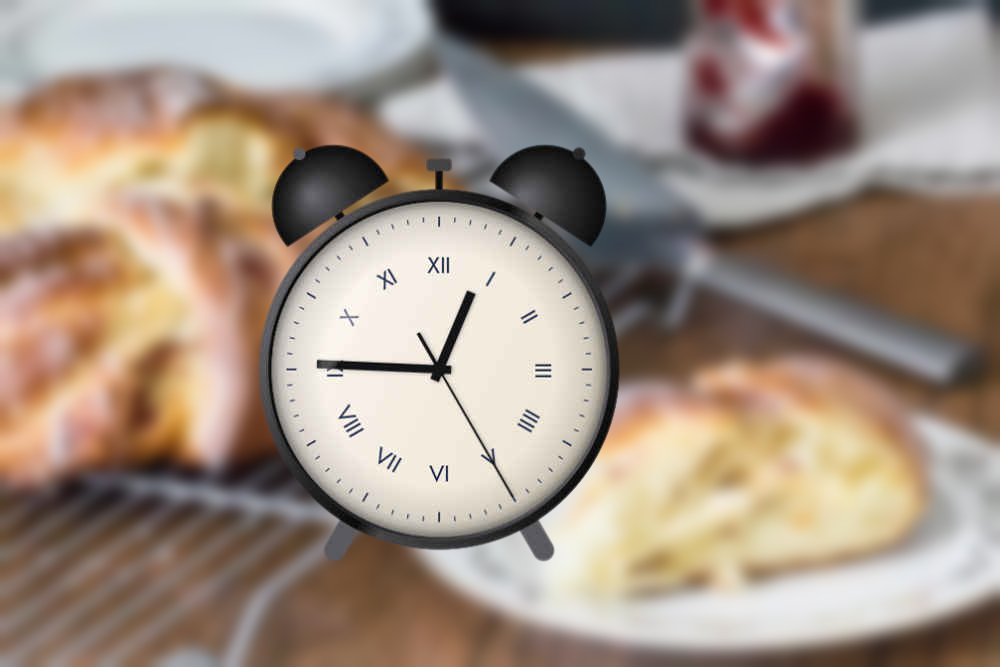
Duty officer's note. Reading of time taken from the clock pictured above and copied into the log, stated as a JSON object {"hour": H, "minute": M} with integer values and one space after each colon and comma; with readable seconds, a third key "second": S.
{"hour": 12, "minute": 45, "second": 25}
